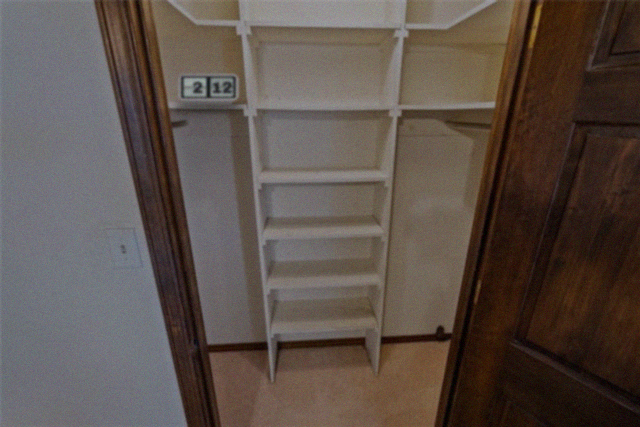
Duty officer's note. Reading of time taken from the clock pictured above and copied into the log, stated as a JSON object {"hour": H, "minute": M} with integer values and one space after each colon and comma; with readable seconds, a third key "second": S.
{"hour": 2, "minute": 12}
